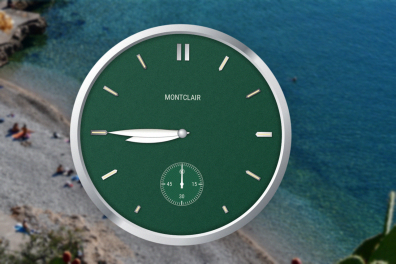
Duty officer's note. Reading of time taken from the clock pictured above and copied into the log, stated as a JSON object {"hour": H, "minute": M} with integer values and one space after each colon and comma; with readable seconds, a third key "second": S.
{"hour": 8, "minute": 45}
